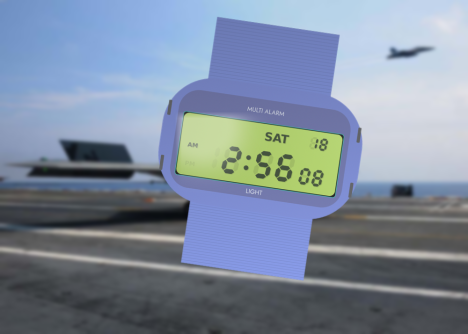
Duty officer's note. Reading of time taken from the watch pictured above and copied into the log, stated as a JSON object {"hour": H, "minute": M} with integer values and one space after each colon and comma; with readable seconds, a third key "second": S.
{"hour": 2, "minute": 56, "second": 8}
